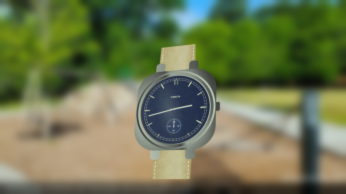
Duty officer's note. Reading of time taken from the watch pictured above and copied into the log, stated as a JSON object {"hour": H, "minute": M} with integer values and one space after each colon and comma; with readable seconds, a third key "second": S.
{"hour": 2, "minute": 43}
